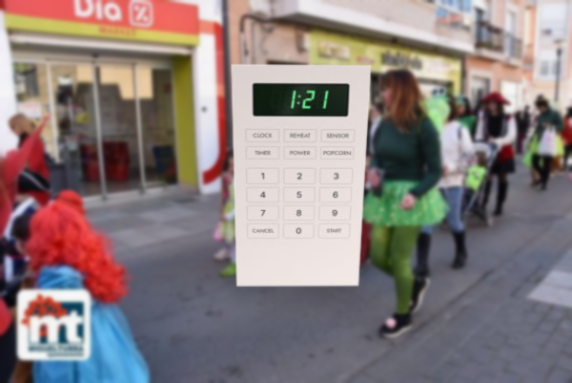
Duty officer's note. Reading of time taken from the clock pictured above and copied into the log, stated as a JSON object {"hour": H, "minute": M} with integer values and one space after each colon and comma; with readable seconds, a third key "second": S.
{"hour": 1, "minute": 21}
